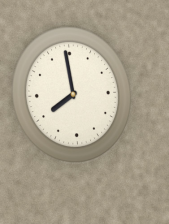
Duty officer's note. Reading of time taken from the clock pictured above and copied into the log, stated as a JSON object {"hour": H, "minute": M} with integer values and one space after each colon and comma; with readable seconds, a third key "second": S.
{"hour": 7, "minute": 59}
